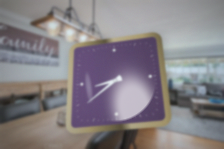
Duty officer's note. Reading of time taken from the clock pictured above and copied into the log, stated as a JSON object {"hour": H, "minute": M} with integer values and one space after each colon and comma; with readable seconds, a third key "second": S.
{"hour": 8, "minute": 39}
